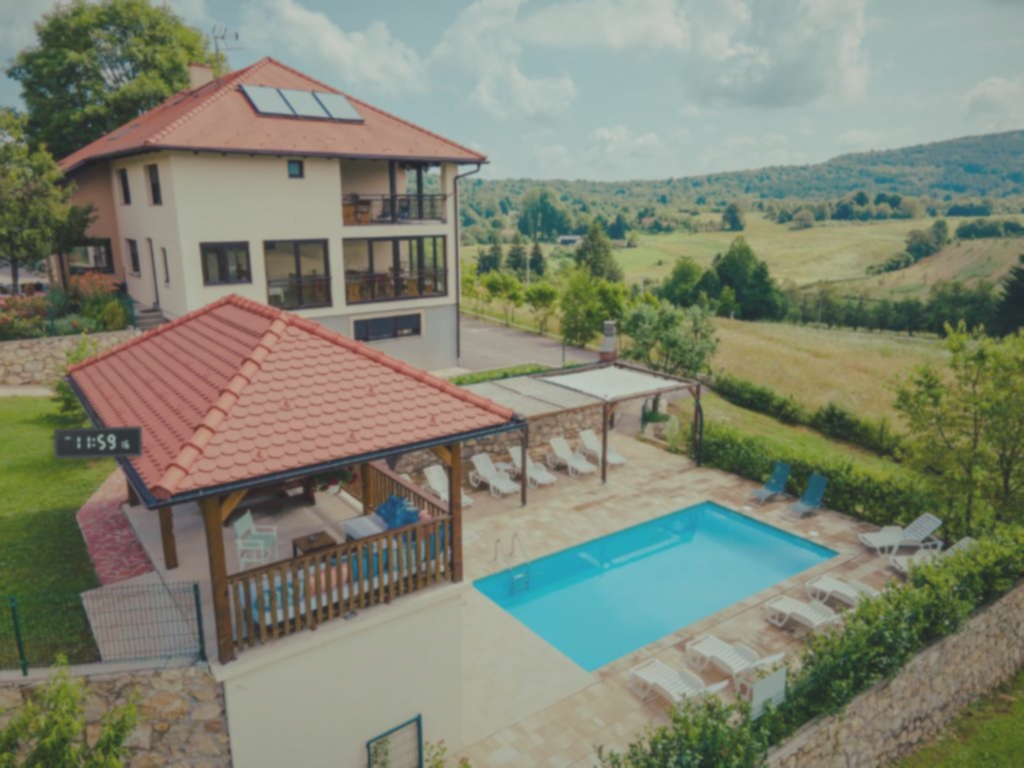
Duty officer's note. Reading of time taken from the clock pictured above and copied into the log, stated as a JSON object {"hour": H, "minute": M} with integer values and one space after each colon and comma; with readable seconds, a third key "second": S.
{"hour": 11, "minute": 59}
